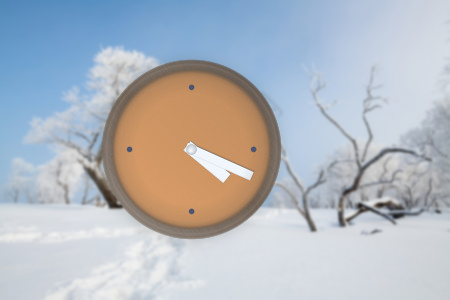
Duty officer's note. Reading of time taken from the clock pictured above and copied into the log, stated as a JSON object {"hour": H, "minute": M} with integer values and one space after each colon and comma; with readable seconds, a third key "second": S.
{"hour": 4, "minute": 19}
